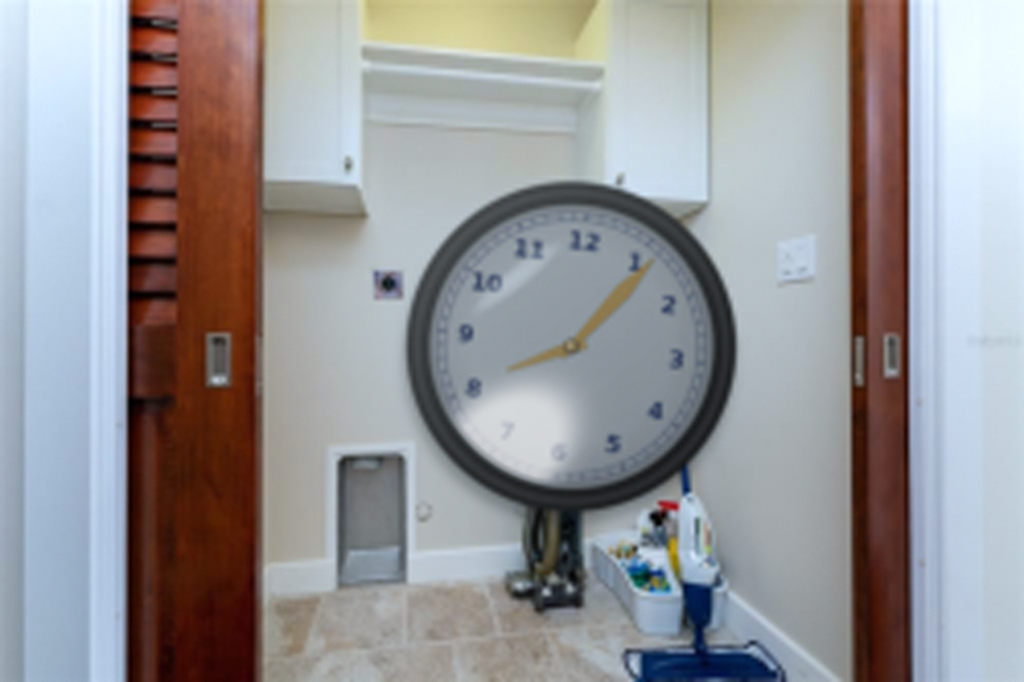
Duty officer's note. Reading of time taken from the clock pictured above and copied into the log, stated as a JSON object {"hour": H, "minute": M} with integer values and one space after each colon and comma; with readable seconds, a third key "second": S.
{"hour": 8, "minute": 6}
